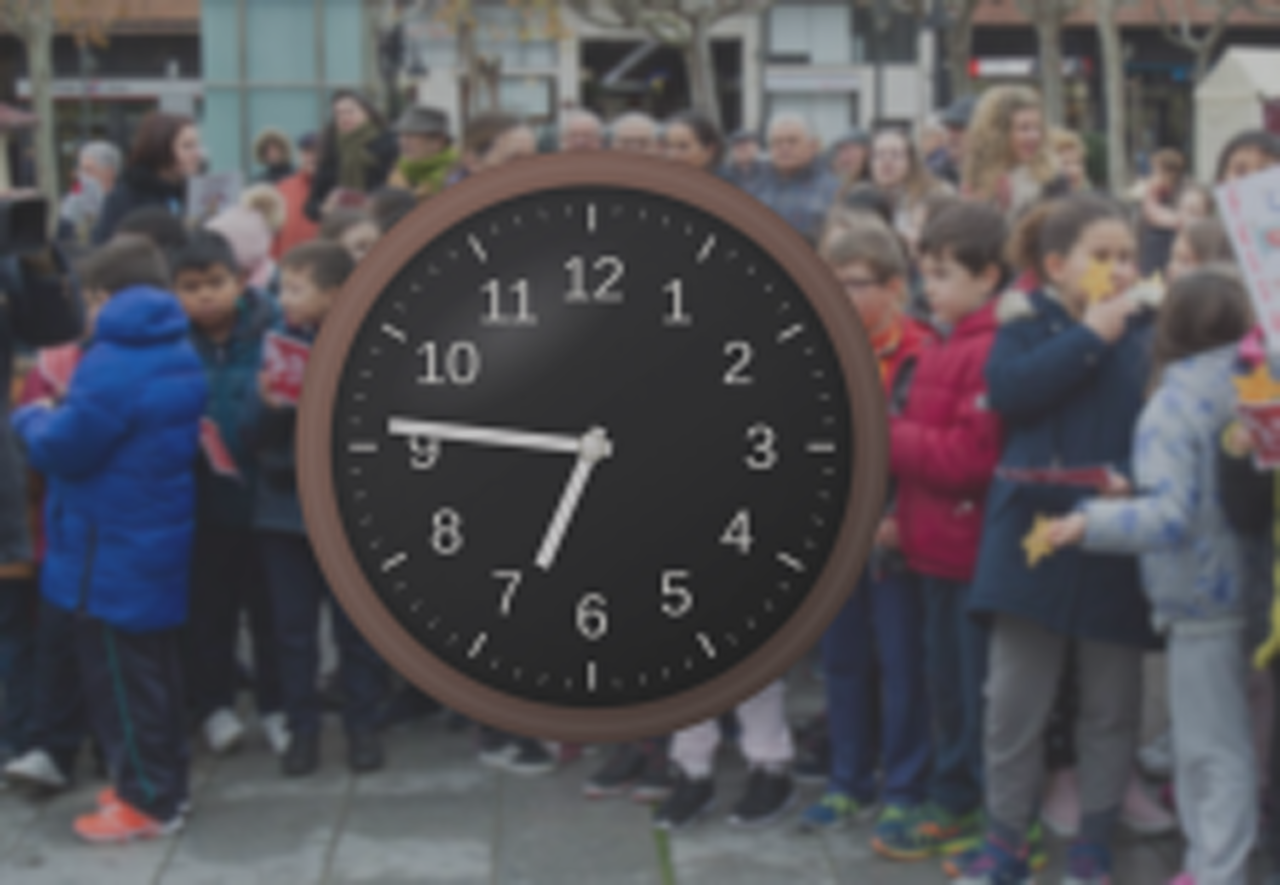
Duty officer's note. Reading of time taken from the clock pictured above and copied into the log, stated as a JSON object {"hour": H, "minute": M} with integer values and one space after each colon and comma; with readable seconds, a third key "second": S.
{"hour": 6, "minute": 46}
